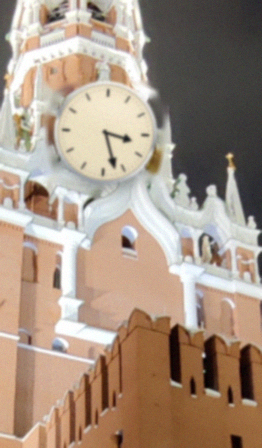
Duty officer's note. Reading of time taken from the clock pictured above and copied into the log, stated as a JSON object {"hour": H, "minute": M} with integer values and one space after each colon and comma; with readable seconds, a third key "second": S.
{"hour": 3, "minute": 27}
